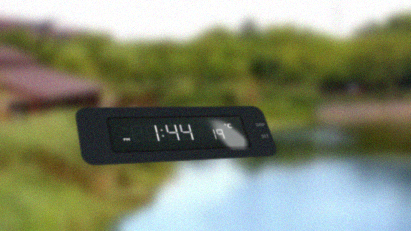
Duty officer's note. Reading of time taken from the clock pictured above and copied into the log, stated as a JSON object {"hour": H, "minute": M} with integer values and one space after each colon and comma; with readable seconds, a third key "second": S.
{"hour": 1, "minute": 44}
